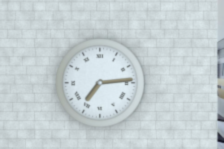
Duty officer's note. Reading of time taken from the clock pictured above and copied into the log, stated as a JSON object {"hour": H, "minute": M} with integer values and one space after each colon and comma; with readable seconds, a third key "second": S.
{"hour": 7, "minute": 14}
